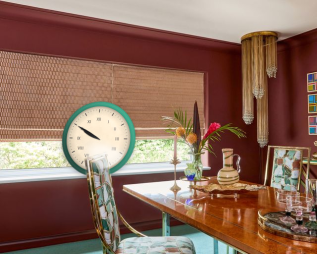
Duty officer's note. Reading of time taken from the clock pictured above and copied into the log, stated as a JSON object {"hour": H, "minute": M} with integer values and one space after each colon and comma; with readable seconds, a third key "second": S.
{"hour": 9, "minute": 50}
